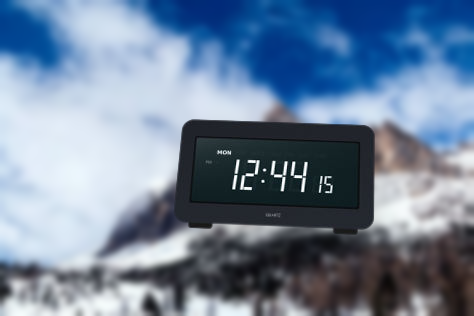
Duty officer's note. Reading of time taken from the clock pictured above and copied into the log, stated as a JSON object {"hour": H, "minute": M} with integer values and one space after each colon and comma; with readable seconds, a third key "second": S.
{"hour": 12, "minute": 44, "second": 15}
